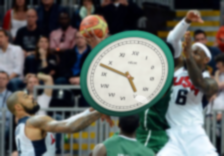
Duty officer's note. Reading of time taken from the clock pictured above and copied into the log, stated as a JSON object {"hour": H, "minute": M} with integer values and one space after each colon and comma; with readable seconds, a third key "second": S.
{"hour": 4, "minute": 48}
